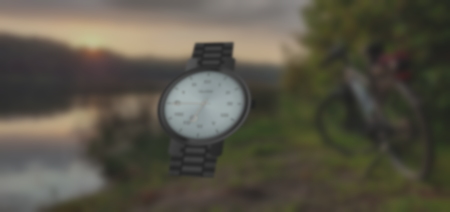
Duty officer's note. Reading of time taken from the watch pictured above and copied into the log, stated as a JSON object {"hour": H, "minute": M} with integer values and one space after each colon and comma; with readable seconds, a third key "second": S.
{"hour": 6, "minute": 45}
